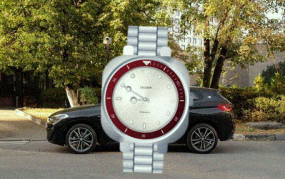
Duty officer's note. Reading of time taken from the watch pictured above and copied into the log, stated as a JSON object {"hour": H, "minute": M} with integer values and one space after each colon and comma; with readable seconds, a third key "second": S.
{"hour": 8, "minute": 50}
